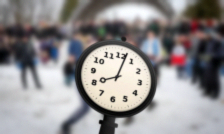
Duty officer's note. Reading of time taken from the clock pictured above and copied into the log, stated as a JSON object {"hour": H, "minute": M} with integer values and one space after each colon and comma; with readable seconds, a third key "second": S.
{"hour": 8, "minute": 2}
